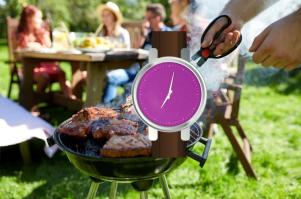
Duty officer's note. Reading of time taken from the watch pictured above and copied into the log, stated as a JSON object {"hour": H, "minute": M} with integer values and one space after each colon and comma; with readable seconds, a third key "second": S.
{"hour": 7, "minute": 2}
